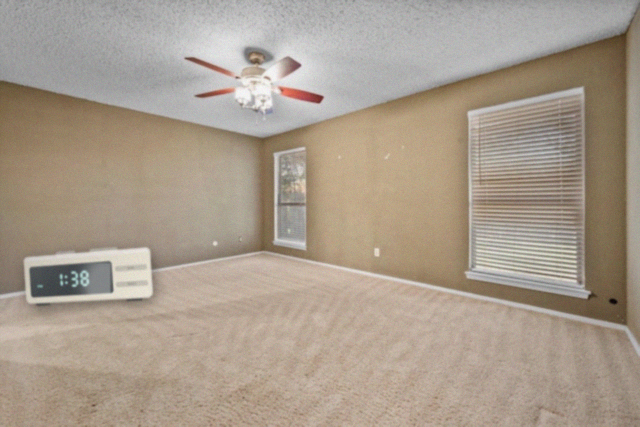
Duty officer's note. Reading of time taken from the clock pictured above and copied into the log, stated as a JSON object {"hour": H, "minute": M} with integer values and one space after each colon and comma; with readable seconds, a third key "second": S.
{"hour": 1, "minute": 38}
